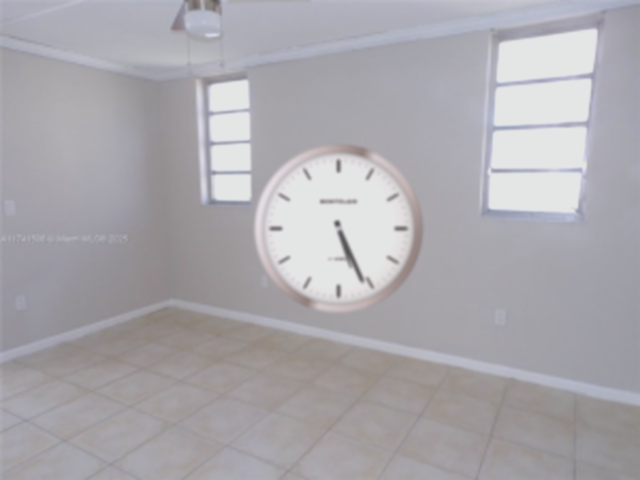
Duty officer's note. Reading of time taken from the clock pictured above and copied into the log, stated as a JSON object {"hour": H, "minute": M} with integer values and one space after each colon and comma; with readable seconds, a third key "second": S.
{"hour": 5, "minute": 26}
